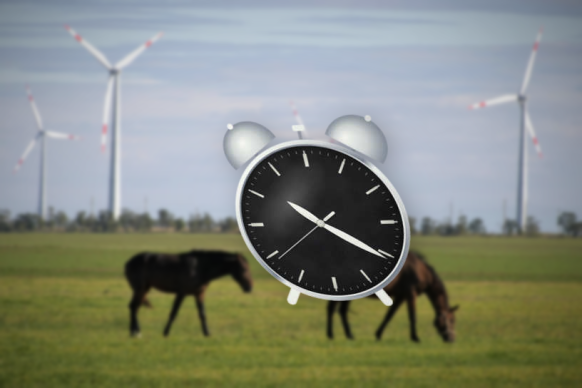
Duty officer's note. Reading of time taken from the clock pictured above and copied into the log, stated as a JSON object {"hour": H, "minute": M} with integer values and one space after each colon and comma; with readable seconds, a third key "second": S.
{"hour": 10, "minute": 20, "second": 39}
